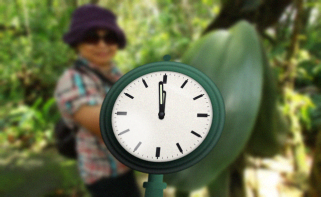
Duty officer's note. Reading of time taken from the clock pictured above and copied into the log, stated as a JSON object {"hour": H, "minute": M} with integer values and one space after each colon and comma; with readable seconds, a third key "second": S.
{"hour": 11, "minute": 59}
